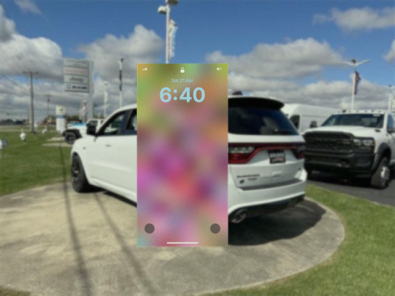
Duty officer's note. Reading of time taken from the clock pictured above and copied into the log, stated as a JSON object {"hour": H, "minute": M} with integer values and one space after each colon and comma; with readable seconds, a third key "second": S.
{"hour": 6, "minute": 40}
